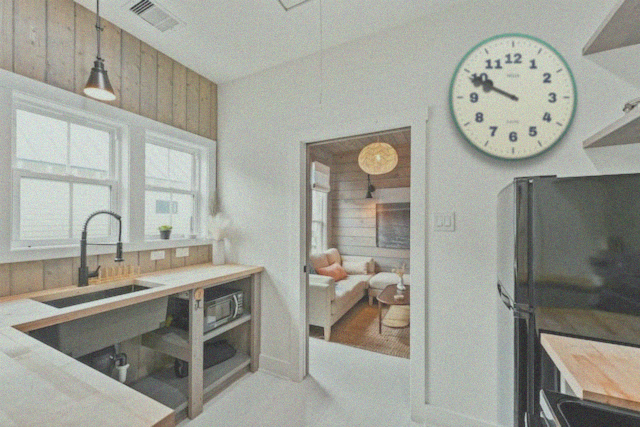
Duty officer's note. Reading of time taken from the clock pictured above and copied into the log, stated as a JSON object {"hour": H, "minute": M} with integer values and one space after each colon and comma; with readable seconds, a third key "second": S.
{"hour": 9, "minute": 49}
